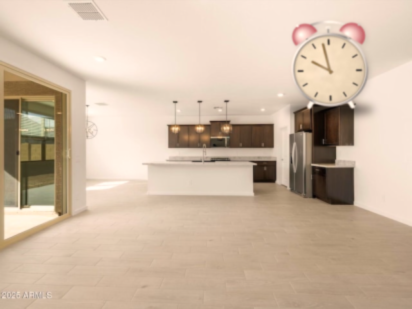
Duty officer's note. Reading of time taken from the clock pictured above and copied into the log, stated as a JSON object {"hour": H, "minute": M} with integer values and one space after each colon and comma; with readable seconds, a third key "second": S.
{"hour": 9, "minute": 58}
